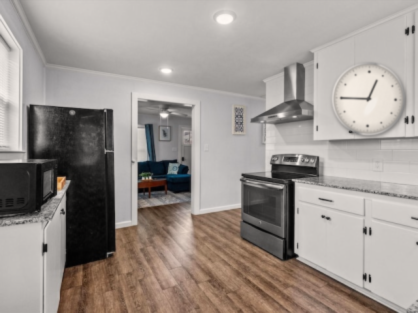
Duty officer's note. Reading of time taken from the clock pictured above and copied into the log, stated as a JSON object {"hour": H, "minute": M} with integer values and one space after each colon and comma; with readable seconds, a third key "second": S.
{"hour": 12, "minute": 45}
